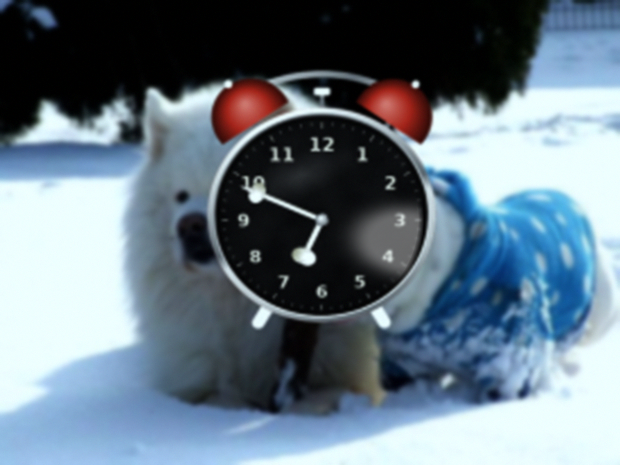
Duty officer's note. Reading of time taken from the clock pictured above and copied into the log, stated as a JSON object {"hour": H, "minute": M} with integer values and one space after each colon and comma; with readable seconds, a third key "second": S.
{"hour": 6, "minute": 49}
